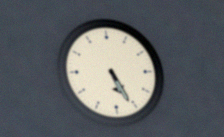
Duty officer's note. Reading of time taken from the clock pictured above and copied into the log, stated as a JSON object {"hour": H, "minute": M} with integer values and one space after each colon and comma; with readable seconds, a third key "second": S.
{"hour": 5, "minute": 26}
